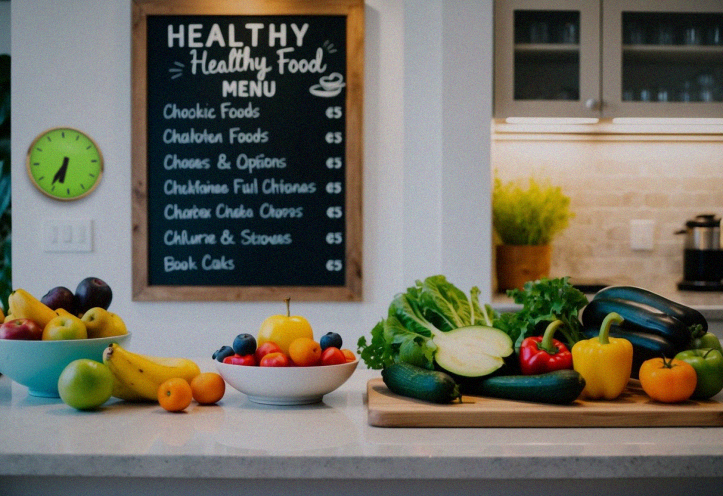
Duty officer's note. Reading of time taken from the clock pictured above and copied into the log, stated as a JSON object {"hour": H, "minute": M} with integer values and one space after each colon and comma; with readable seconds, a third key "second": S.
{"hour": 6, "minute": 36}
